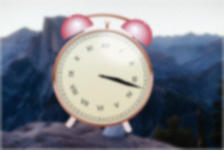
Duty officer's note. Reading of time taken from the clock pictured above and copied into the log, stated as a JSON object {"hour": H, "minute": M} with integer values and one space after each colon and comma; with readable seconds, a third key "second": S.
{"hour": 3, "minute": 17}
